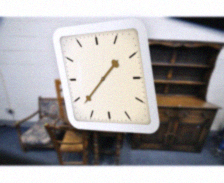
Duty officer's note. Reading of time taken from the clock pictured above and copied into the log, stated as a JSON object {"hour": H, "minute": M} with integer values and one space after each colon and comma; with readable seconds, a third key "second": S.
{"hour": 1, "minute": 38}
